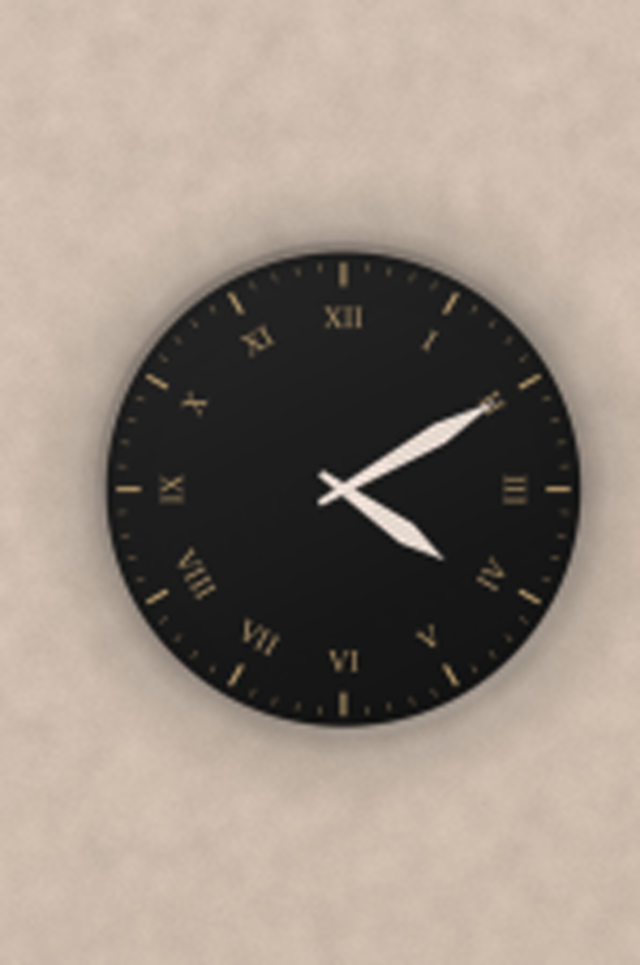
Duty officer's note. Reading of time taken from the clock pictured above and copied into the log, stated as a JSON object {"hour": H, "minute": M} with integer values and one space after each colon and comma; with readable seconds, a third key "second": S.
{"hour": 4, "minute": 10}
